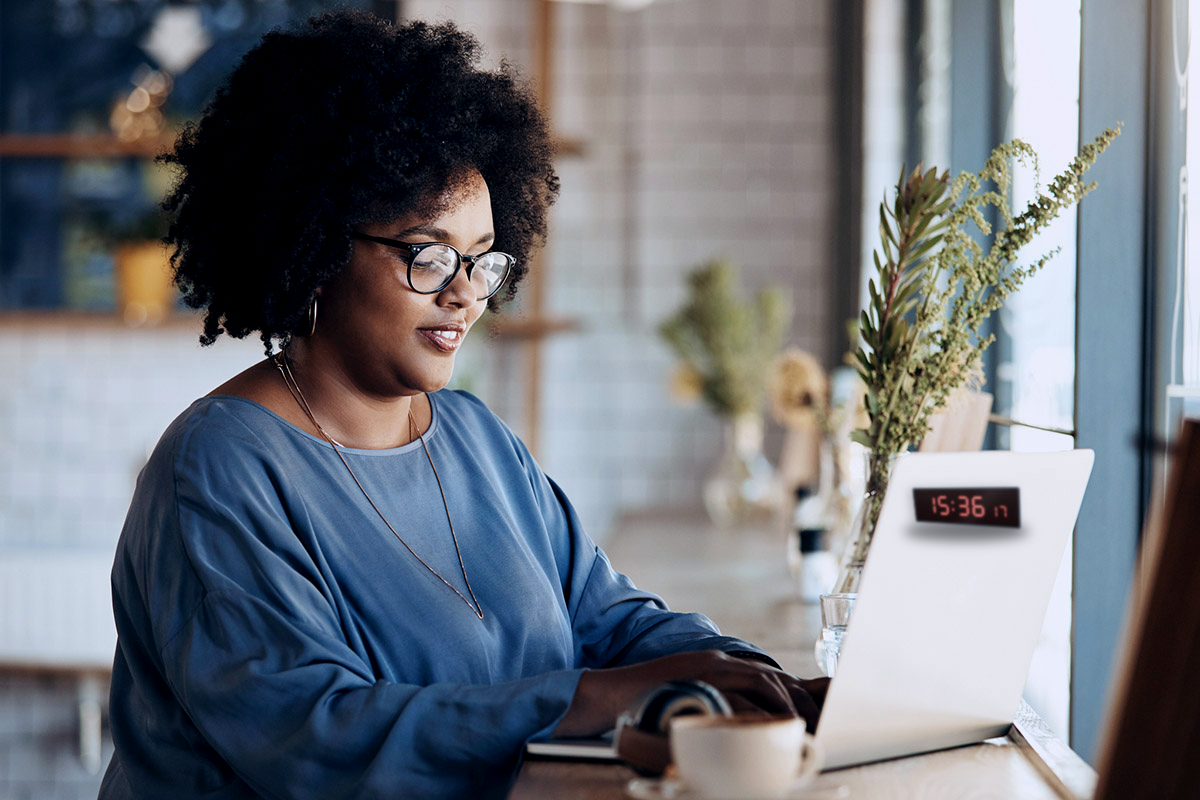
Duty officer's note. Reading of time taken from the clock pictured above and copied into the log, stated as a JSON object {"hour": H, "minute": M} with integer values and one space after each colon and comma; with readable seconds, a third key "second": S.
{"hour": 15, "minute": 36}
